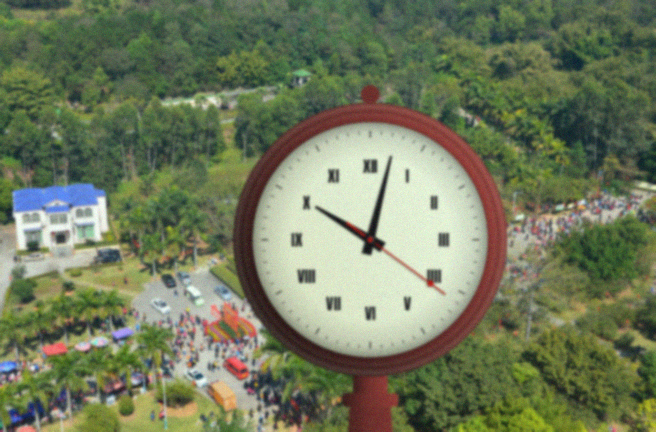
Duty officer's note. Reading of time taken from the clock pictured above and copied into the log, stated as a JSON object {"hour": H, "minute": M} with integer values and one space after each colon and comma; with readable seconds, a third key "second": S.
{"hour": 10, "minute": 2, "second": 21}
